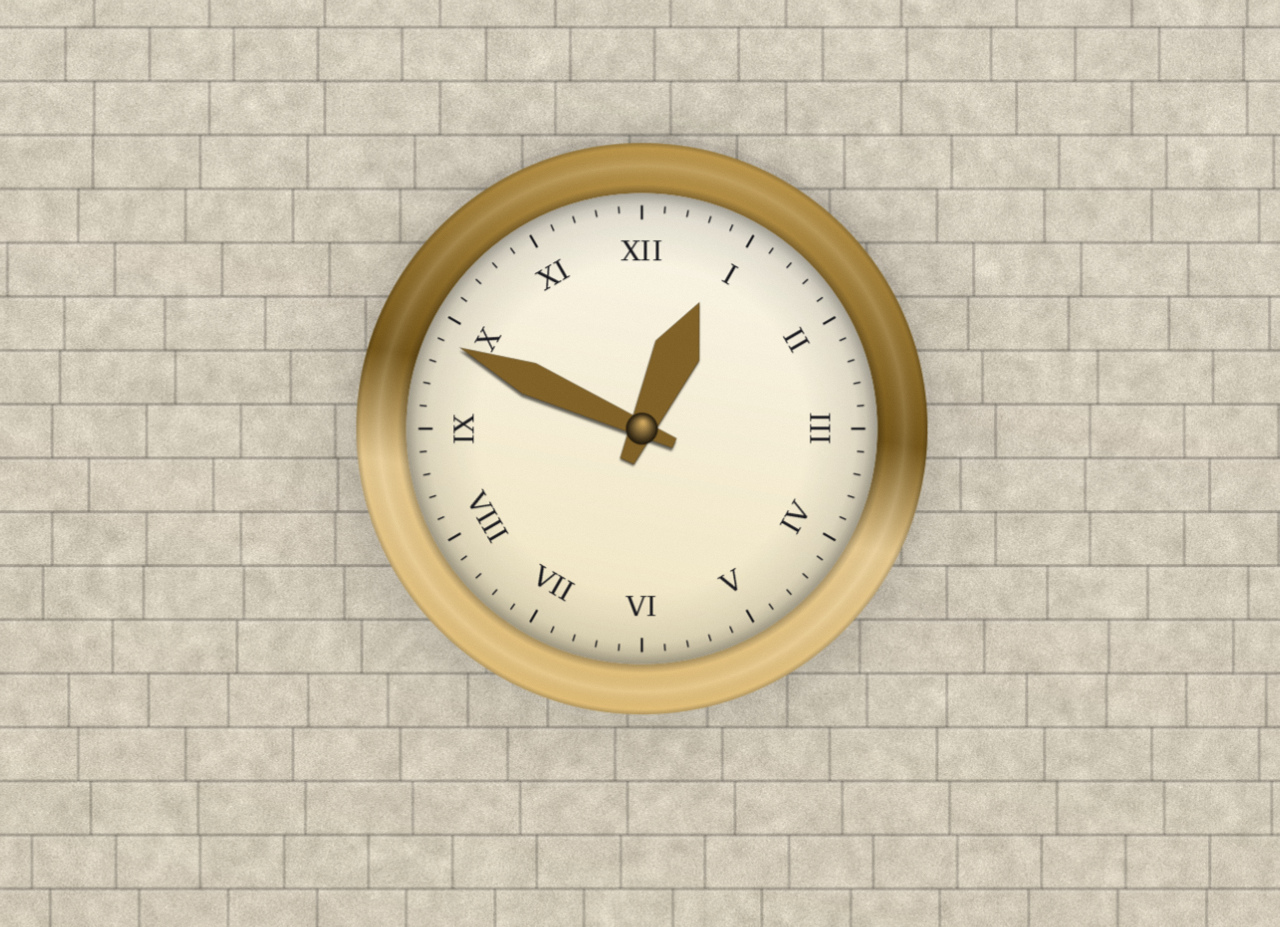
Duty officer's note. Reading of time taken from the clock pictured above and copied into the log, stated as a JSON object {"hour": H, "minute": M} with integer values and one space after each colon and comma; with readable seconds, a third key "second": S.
{"hour": 12, "minute": 49}
